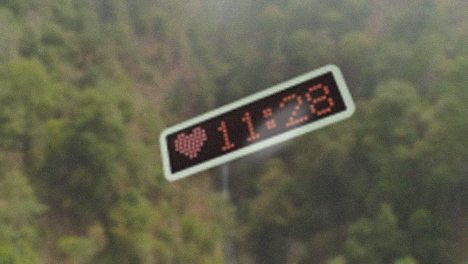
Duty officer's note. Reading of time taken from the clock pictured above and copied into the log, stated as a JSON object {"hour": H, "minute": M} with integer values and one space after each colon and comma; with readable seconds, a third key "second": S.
{"hour": 11, "minute": 28}
